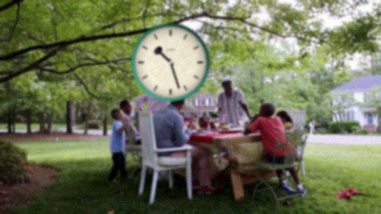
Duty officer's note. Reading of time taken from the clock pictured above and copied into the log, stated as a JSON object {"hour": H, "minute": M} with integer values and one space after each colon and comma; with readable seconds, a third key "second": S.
{"hour": 10, "minute": 27}
